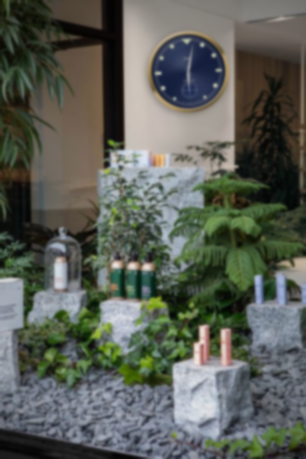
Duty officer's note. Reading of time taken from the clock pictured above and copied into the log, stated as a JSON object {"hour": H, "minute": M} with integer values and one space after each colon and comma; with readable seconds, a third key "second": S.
{"hour": 6, "minute": 2}
